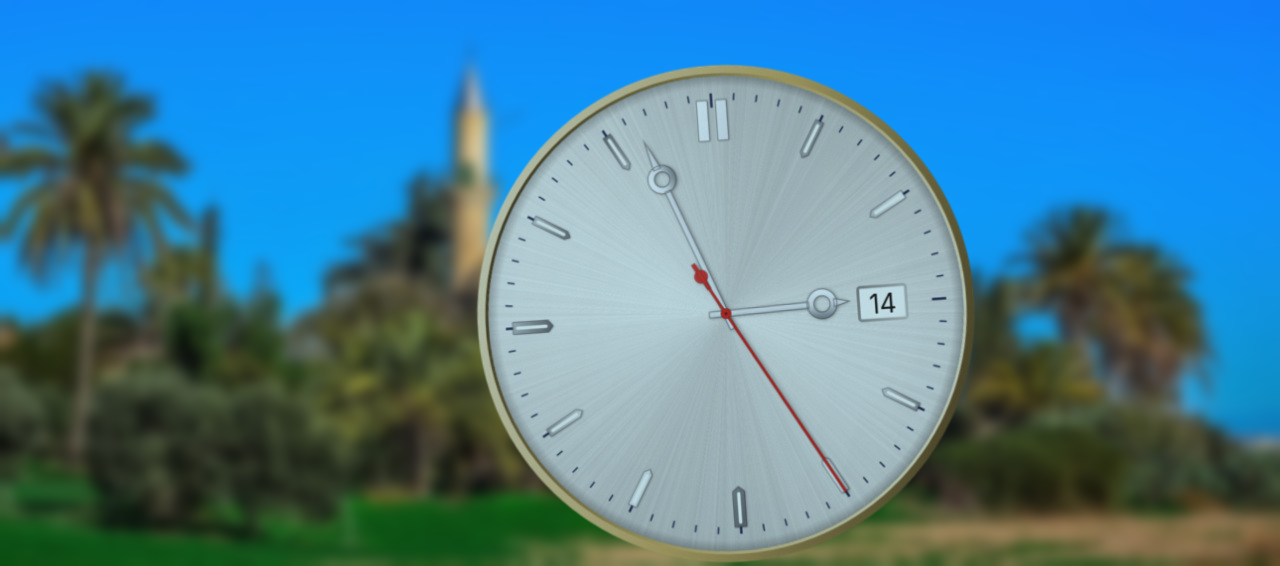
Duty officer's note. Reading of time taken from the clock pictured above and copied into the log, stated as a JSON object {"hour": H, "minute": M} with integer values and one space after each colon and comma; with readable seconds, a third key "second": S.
{"hour": 2, "minute": 56, "second": 25}
